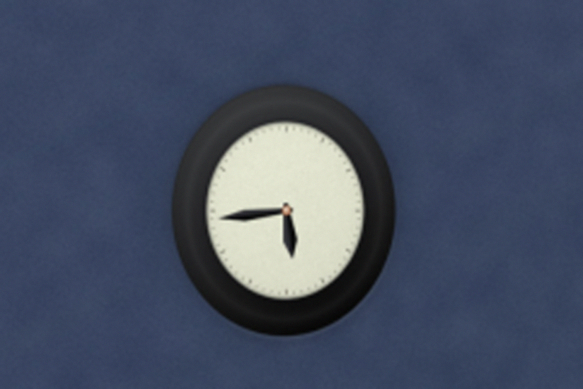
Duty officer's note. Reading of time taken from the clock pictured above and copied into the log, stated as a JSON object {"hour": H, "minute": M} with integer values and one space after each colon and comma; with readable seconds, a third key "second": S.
{"hour": 5, "minute": 44}
